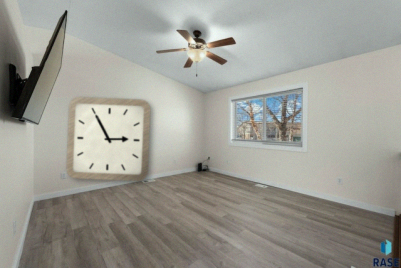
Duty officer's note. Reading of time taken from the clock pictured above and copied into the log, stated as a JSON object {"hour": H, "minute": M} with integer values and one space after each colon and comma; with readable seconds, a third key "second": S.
{"hour": 2, "minute": 55}
